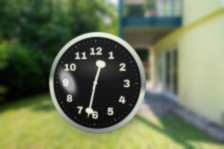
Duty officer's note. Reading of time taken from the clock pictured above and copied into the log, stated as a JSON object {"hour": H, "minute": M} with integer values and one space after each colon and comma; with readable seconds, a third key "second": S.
{"hour": 12, "minute": 32}
